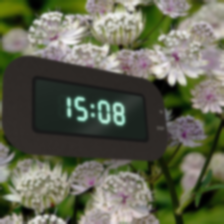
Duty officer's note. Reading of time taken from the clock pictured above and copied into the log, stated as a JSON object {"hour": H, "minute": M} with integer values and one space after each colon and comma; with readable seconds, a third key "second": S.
{"hour": 15, "minute": 8}
